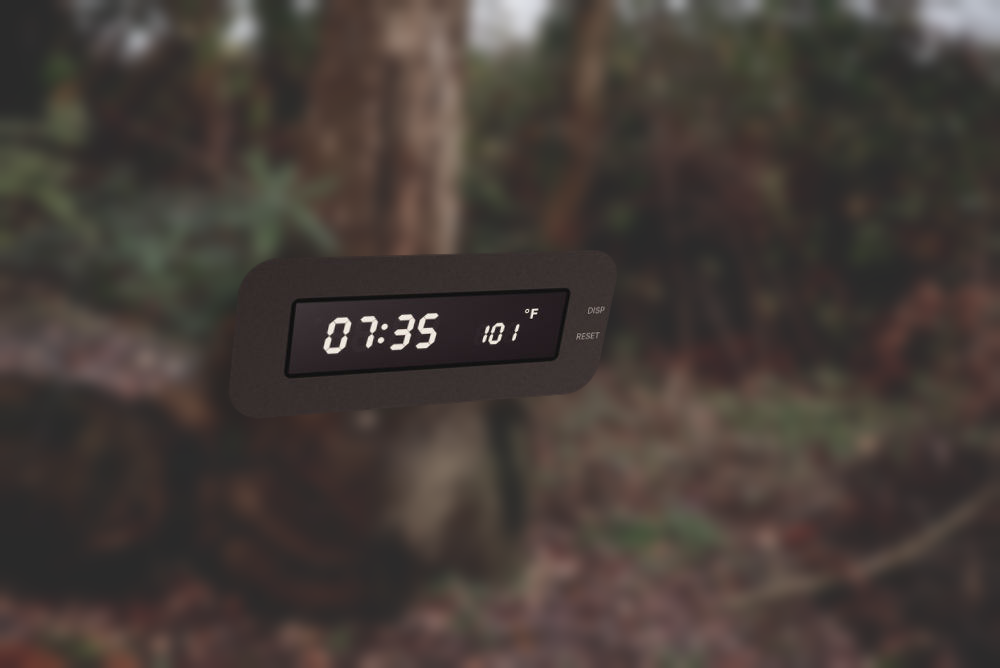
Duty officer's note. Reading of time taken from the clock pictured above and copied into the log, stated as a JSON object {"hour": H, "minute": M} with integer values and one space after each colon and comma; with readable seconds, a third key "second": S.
{"hour": 7, "minute": 35}
